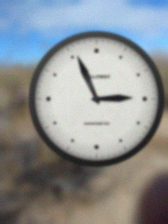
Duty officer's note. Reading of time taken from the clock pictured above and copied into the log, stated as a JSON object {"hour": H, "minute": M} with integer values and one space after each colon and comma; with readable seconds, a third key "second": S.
{"hour": 2, "minute": 56}
